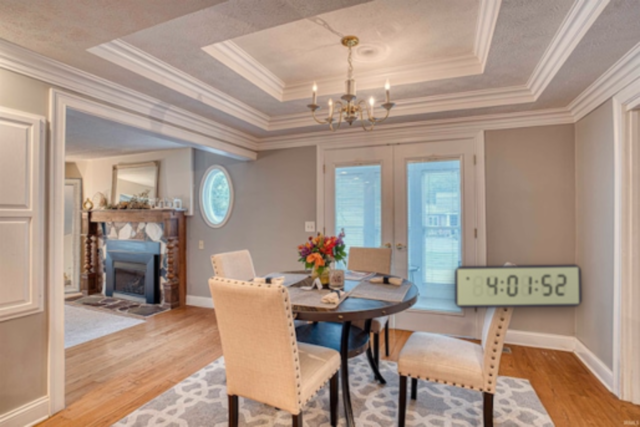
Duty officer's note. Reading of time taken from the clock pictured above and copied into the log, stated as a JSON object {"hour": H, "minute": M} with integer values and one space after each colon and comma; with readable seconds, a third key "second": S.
{"hour": 4, "minute": 1, "second": 52}
